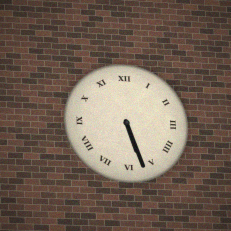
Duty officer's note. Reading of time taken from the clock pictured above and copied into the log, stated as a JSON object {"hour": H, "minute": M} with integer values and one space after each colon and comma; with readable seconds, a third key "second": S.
{"hour": 5, "minute": 27}
